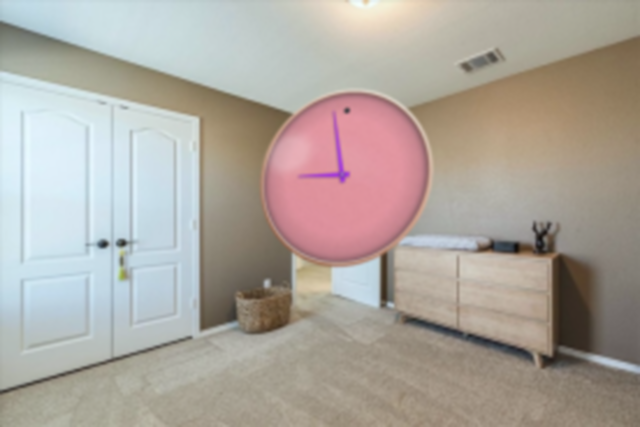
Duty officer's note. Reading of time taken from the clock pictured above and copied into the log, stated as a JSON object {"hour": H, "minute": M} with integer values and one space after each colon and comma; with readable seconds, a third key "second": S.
{"hour": 8, "minute": 58}
